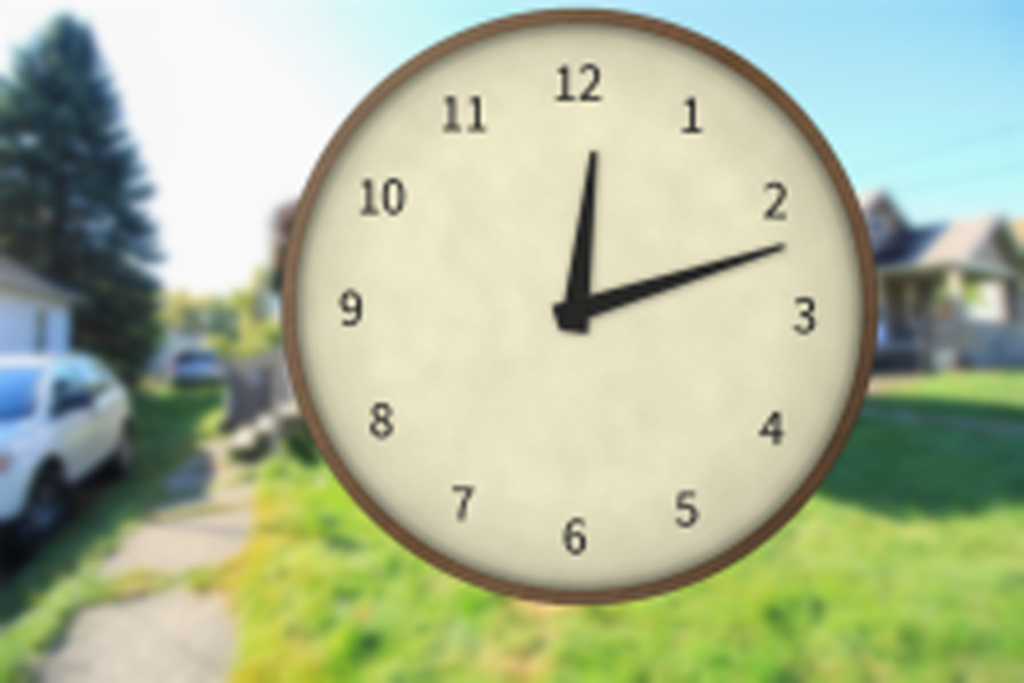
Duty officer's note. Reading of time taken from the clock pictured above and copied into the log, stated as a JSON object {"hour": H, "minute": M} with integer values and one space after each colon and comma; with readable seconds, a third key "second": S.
{"hour": 12, "minute": 12}
